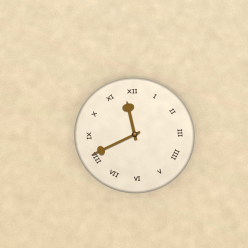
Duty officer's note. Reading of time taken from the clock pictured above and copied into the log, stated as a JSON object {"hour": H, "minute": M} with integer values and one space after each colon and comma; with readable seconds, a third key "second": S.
{"hour": 11, "minute": 41}
